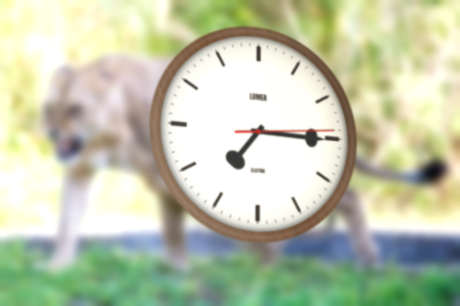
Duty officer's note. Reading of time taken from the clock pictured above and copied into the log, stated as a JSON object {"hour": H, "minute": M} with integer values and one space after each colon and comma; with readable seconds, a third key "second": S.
{"hour": 7, "minute": 15, "second": 14}
